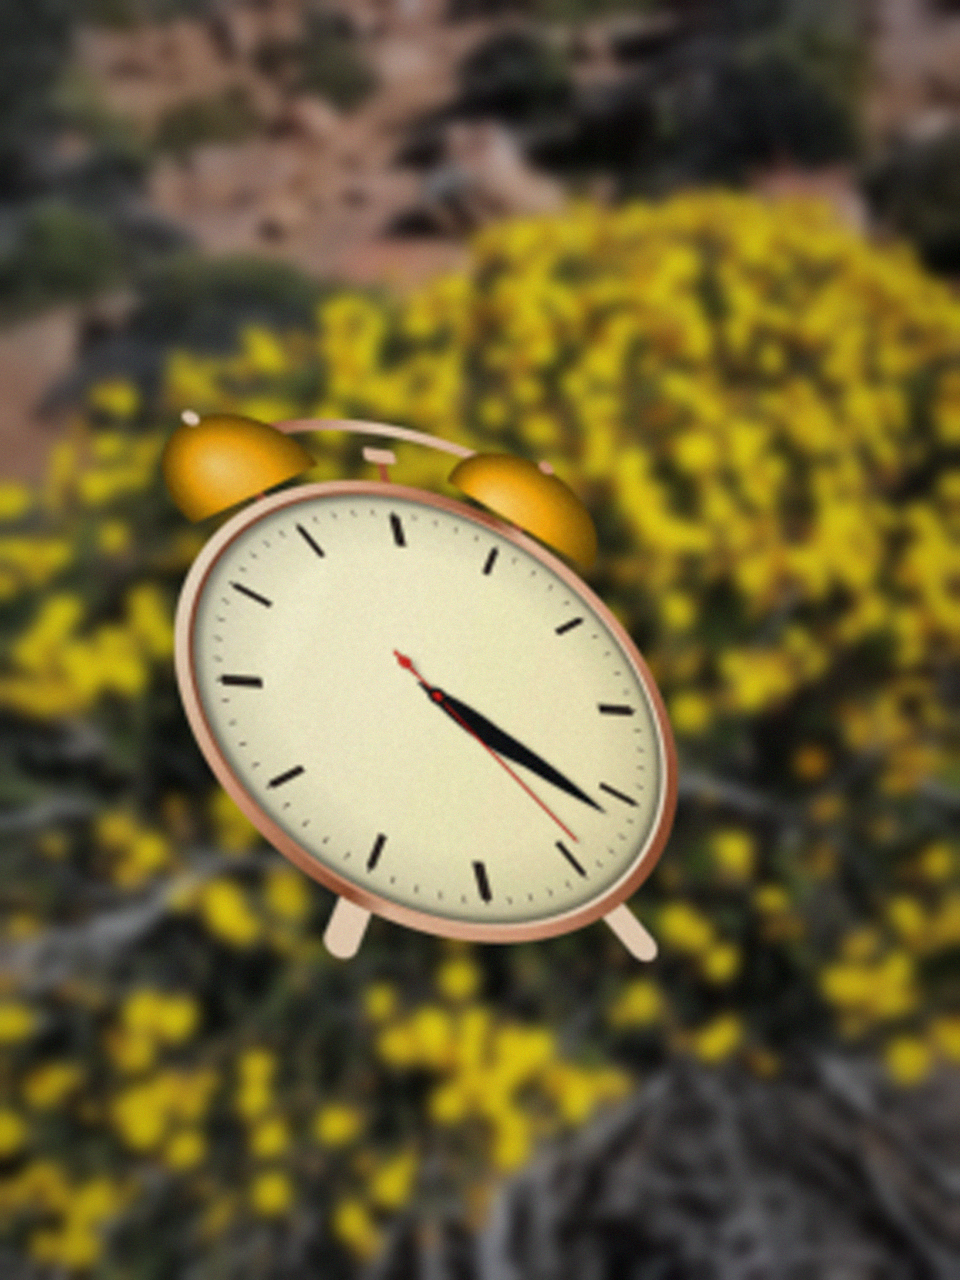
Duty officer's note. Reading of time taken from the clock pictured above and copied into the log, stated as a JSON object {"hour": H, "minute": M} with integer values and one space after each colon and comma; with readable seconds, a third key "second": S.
{"hour": 4, "minute": 21, "second": 24}
